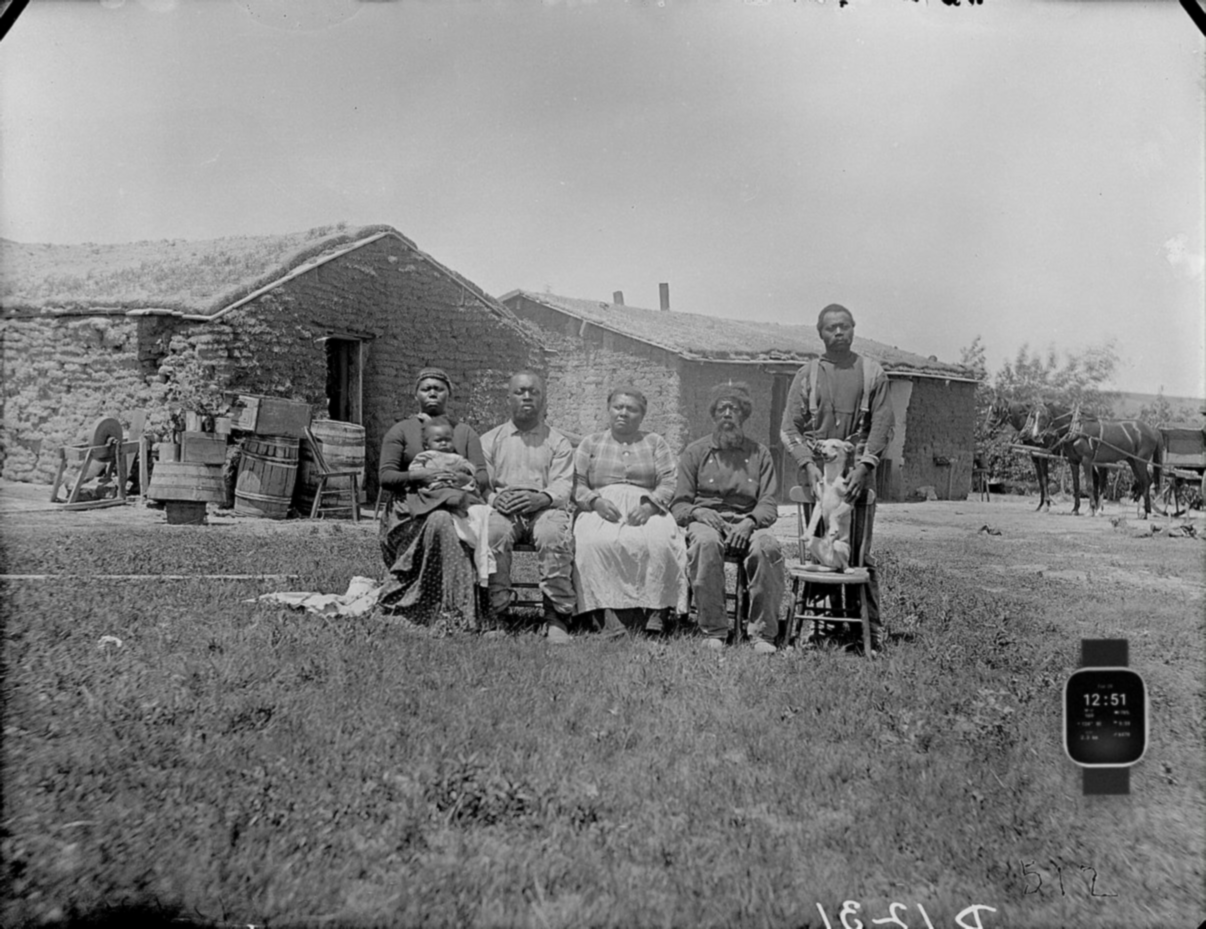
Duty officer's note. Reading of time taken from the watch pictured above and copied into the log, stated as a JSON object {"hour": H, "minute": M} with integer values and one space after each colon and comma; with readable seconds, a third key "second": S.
{"hour": 12, "minute": 51}
